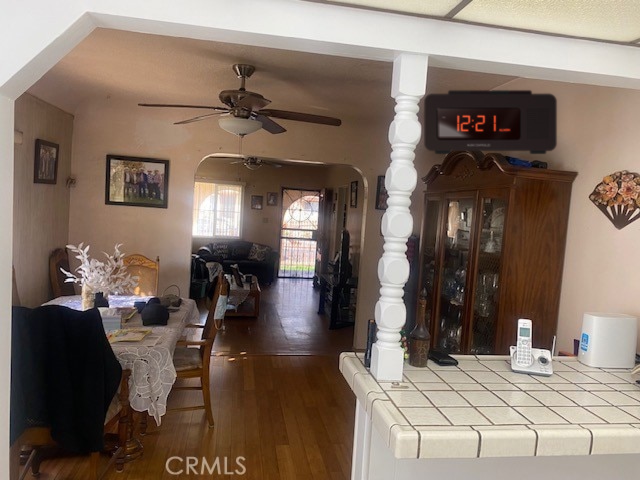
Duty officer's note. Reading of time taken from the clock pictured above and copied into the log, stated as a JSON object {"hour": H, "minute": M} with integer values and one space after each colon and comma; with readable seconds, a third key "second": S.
{"hour": 12, "minute": 21}
